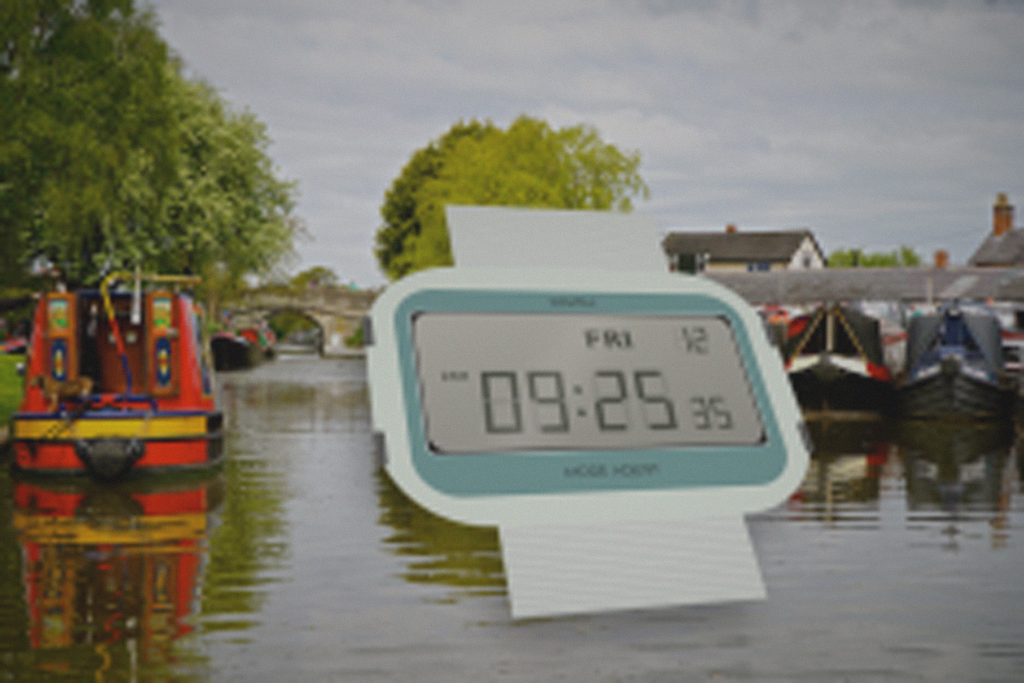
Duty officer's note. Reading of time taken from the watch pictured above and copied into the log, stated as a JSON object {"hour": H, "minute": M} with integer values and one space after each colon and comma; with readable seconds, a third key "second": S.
{"hour": 9, "minute": 25, "second": 35}
